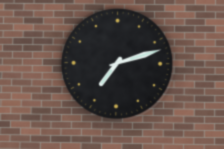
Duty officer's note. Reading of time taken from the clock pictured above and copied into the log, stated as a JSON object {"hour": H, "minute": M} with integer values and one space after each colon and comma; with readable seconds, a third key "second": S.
{"hour": 7, "minute": 12}
